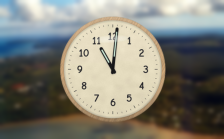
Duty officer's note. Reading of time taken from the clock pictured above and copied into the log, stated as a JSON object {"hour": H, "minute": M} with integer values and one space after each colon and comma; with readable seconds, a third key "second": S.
{"hour": 11, "minute": 1}
